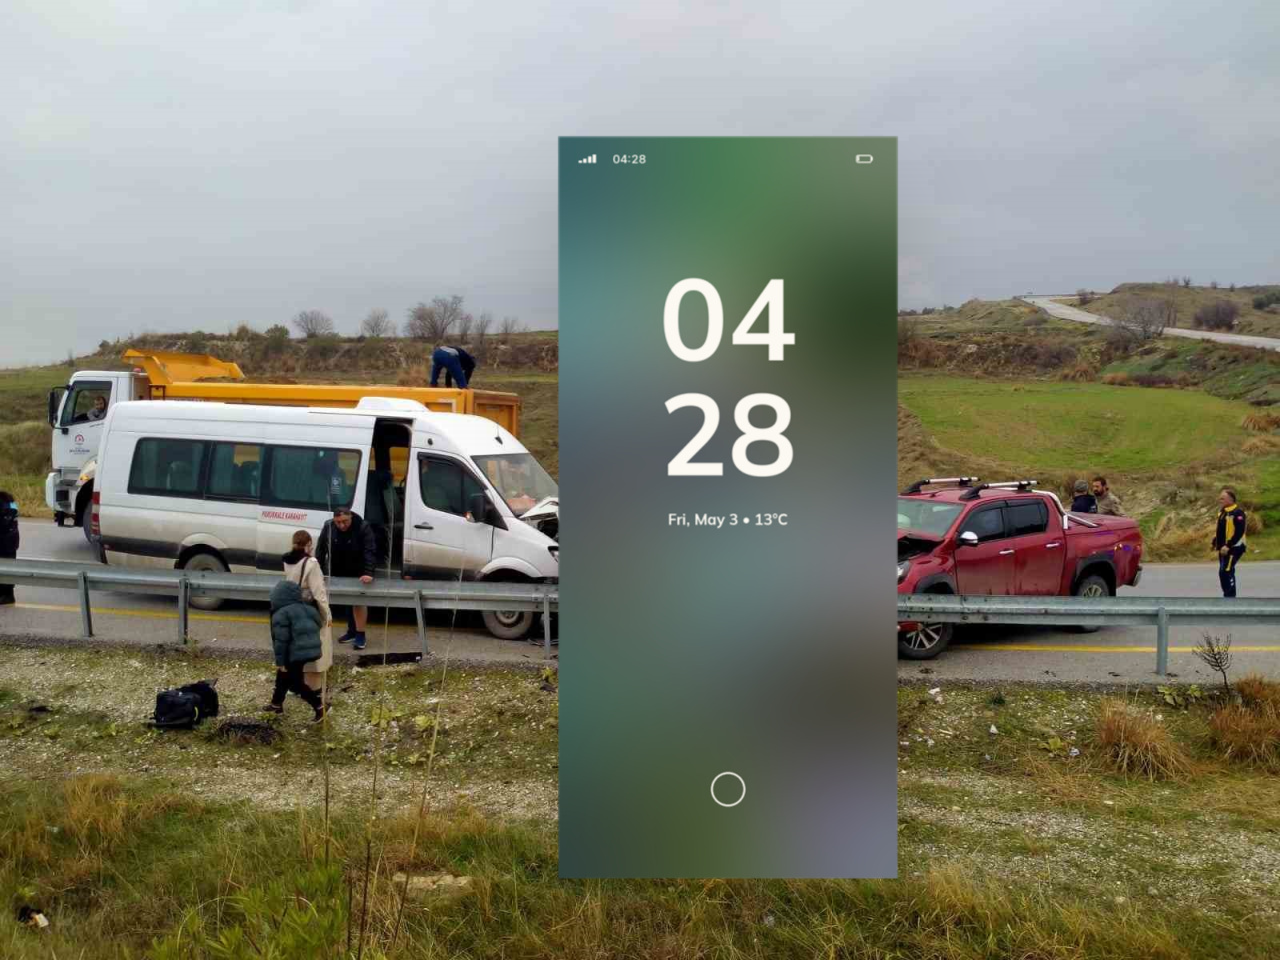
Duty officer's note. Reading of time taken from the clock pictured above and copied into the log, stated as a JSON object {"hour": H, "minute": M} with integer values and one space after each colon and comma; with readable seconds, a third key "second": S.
{"hour": 4, "minute": 28}
